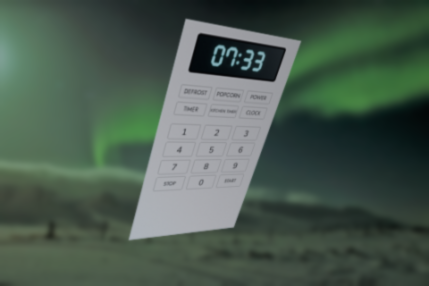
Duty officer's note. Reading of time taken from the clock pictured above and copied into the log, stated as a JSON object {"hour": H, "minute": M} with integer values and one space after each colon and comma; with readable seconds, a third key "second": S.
{"hour": 7, "minute": 33}
